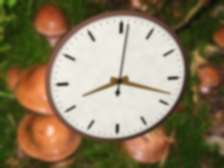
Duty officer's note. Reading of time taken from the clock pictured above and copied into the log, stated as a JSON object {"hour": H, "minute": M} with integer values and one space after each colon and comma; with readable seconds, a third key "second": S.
{"hour": 8, "minute": 18, "second": 1}
